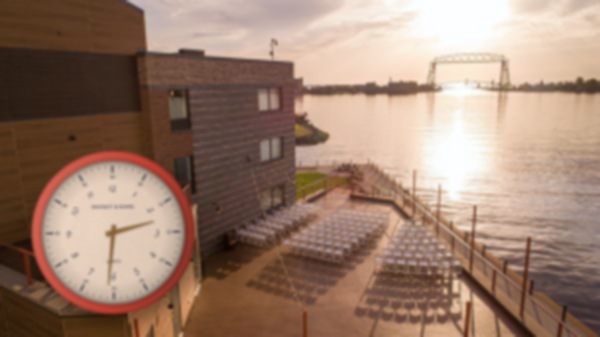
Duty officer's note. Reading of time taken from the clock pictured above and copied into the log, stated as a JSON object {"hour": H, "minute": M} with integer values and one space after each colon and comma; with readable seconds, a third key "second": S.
{"hour": 2, "minute": 31}
